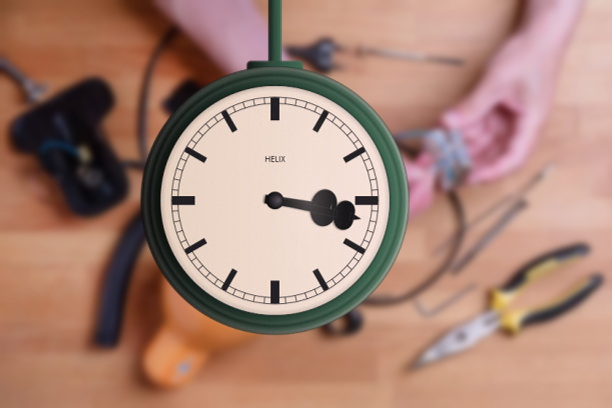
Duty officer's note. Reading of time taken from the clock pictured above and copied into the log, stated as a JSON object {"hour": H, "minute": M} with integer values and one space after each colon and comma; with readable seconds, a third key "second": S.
{"hour": 3, "minute": 17}
